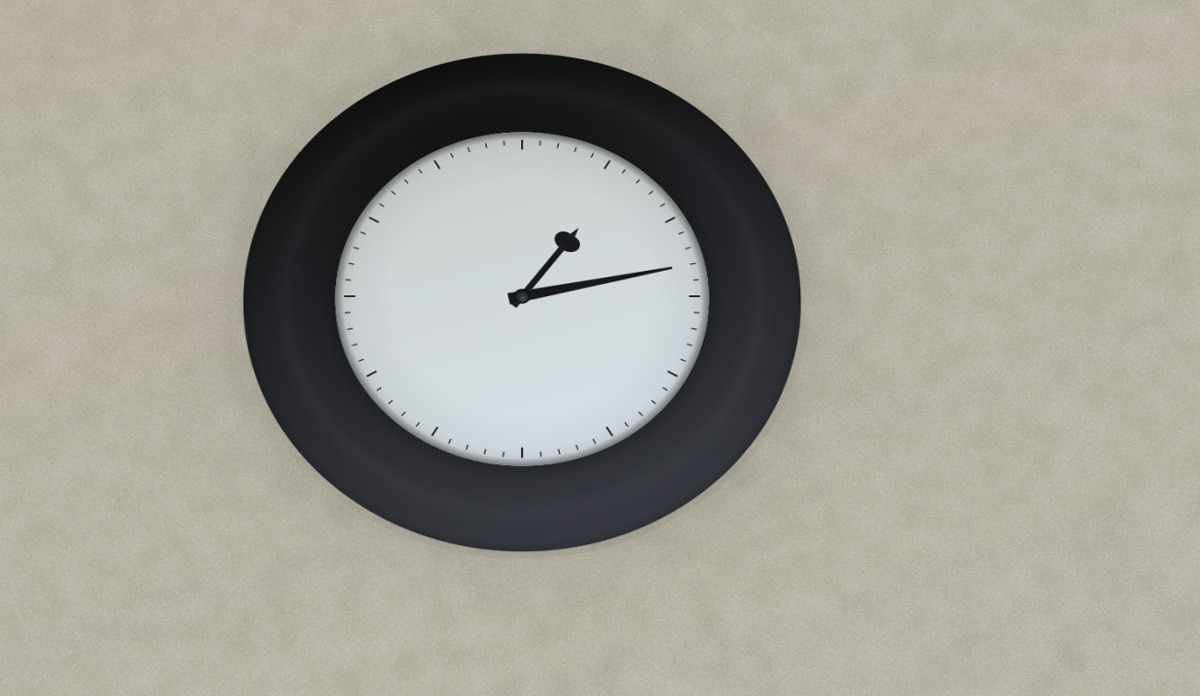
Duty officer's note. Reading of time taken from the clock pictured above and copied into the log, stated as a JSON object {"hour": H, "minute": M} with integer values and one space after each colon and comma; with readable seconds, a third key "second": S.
{"hour": 1, "minute": 13}
